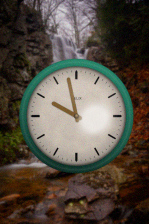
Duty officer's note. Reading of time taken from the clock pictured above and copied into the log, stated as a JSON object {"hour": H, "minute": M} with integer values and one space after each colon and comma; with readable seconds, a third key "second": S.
{"hour": 9, "minute": 58}
